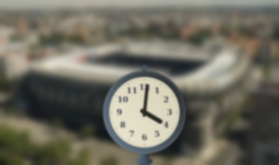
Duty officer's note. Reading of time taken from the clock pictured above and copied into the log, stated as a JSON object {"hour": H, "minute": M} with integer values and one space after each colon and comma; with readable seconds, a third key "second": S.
{"hour": 4, "minute": 1}
